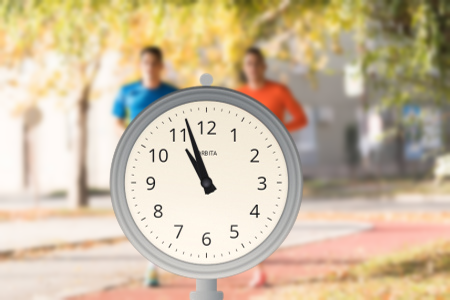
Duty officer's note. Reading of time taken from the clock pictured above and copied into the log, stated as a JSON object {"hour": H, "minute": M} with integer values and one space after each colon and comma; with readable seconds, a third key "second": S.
{"hour": 10, "minute": 57}
